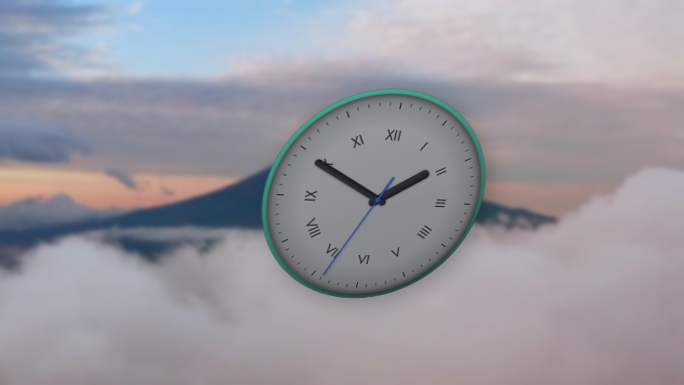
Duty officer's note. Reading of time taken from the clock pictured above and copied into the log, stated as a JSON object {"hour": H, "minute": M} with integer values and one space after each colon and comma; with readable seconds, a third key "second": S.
{"hour": 1, "minute": 49, "second": 34}
